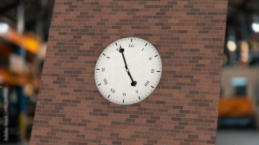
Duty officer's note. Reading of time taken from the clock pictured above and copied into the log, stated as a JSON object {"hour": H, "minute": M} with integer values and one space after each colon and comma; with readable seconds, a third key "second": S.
{"hour": 4, "minute": 56}
